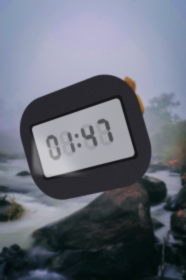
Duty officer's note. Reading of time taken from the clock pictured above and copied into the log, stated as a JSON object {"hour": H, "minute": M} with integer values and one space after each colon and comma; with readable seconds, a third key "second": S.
{"hour": 1, "minute": 47}
